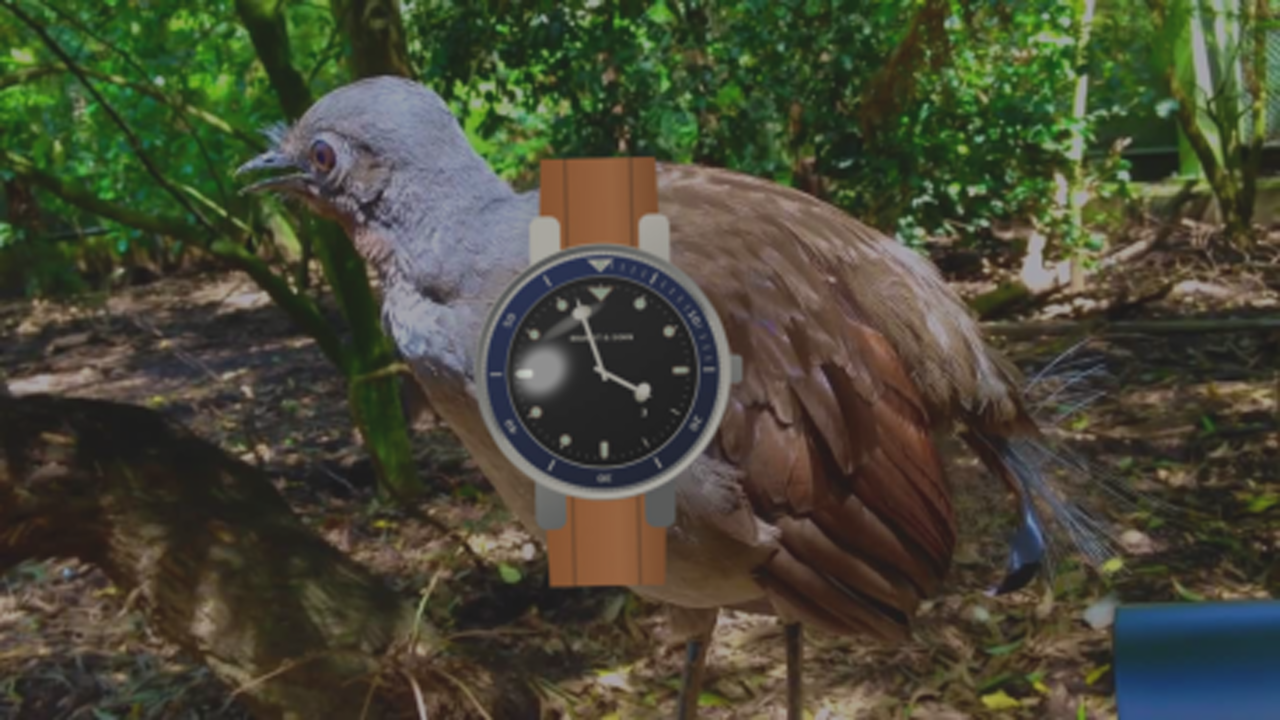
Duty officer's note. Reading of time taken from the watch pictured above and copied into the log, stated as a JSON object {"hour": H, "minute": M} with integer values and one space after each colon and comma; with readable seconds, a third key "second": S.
{"hour": 3, "minute": 57}
